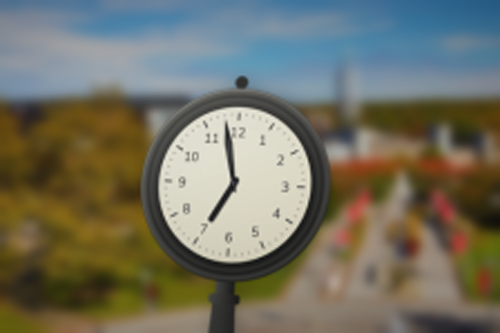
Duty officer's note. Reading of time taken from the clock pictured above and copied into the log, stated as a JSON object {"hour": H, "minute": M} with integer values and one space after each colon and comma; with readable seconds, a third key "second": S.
{"hour": 6, "minute": 58}
